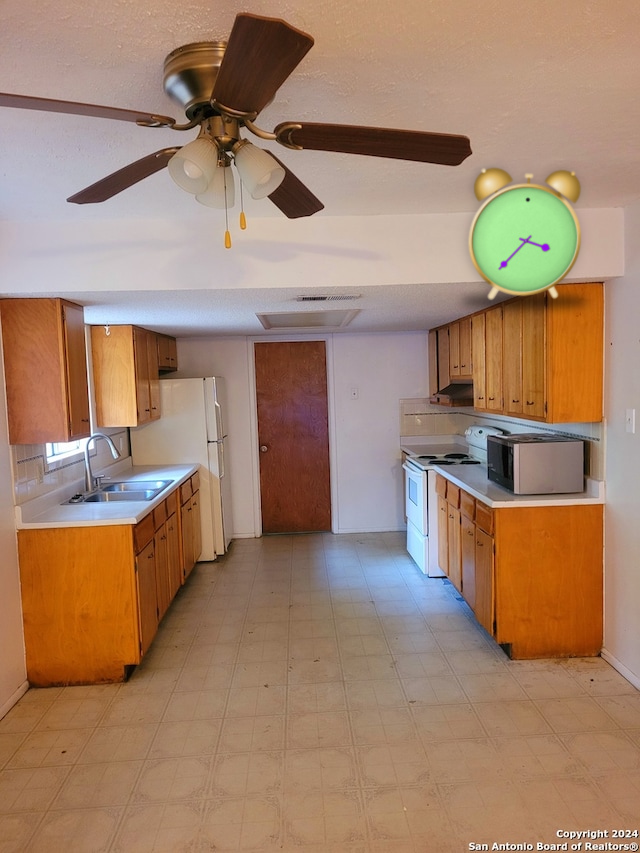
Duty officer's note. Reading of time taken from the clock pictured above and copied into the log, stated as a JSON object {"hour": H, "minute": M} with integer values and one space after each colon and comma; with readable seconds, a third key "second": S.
{"hour": 3, "minute": 37}
